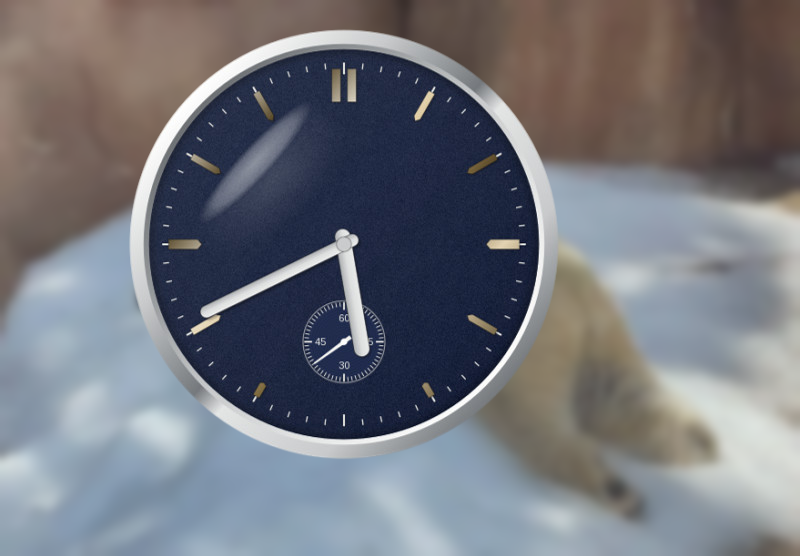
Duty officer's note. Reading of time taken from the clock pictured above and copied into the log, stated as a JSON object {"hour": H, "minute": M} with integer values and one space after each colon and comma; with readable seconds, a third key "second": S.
{"hour": 5, "minute": 40, "second": 39}
